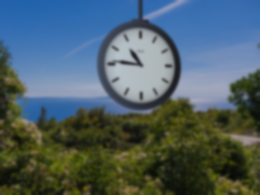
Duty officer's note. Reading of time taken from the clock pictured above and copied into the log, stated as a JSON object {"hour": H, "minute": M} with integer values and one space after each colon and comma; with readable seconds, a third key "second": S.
{"hour": 10, "minute": 46}
